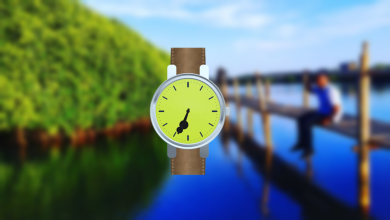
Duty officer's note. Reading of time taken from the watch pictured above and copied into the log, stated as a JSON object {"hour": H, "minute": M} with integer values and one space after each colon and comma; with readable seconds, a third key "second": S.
{"hour": 6, "minute": 34}
